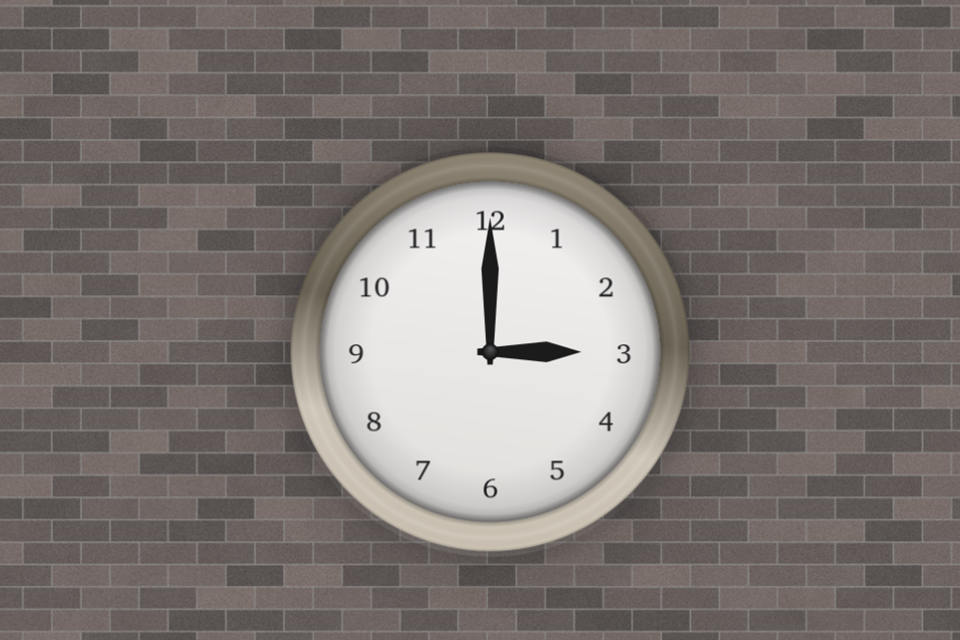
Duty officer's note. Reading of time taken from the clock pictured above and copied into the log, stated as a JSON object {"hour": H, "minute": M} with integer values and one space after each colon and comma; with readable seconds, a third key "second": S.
{"hour": 3, "minute": 0}
